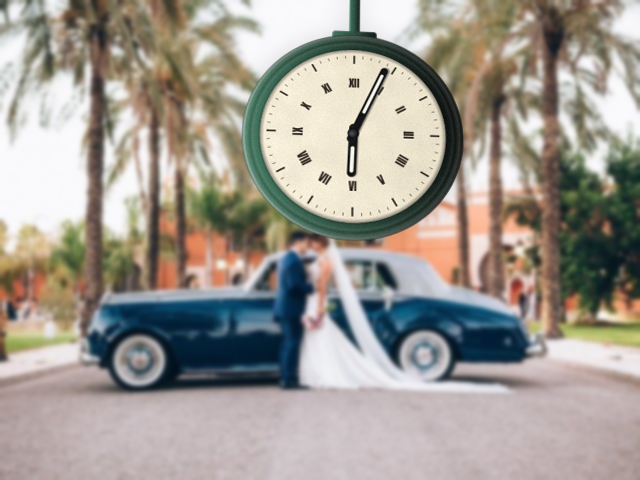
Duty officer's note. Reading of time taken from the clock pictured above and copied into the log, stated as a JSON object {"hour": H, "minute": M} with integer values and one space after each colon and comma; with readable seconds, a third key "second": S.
{"hour": 6, "minute": 4}
